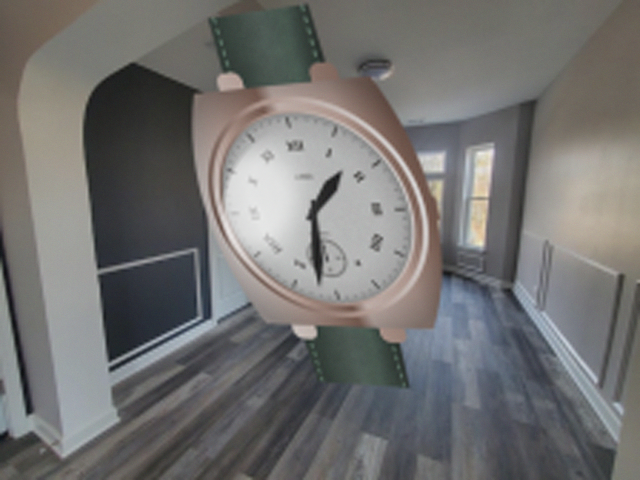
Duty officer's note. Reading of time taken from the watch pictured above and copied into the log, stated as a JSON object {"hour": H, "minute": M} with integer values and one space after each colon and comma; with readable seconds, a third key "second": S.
{"hour": 1, "minute": 32}
